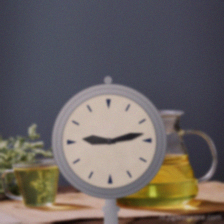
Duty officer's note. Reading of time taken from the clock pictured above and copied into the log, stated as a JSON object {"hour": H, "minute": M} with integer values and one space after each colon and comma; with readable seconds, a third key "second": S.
{"hour": 9, "minute": 13}
